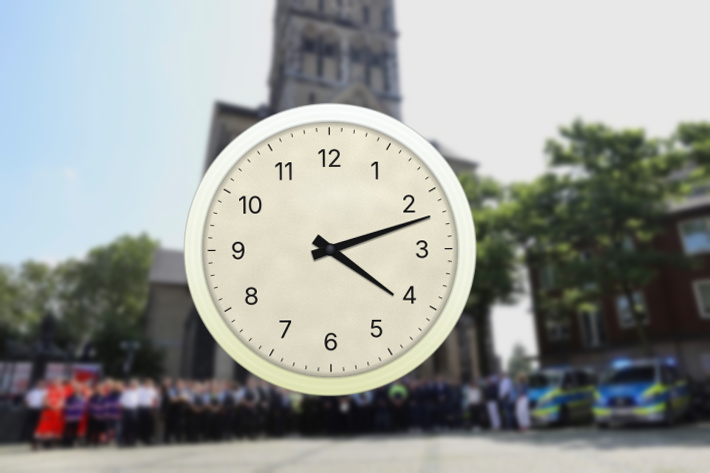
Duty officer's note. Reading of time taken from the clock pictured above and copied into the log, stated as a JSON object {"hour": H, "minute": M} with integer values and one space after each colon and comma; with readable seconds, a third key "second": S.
{"hour": 4, "minute": 12}
